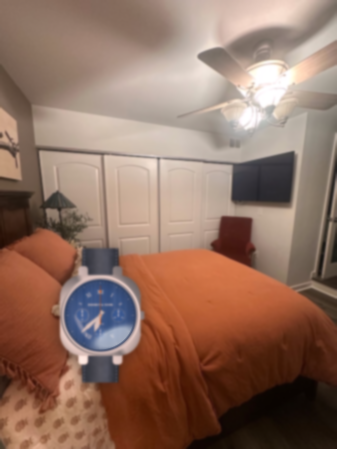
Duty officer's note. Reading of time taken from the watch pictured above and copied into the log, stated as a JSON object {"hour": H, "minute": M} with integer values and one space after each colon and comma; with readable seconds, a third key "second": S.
{"hour": 6, "minute": 38}
